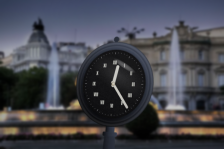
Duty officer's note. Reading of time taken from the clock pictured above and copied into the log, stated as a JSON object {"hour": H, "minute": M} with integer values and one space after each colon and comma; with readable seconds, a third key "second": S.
{"hour": 12, "minute": 24}
